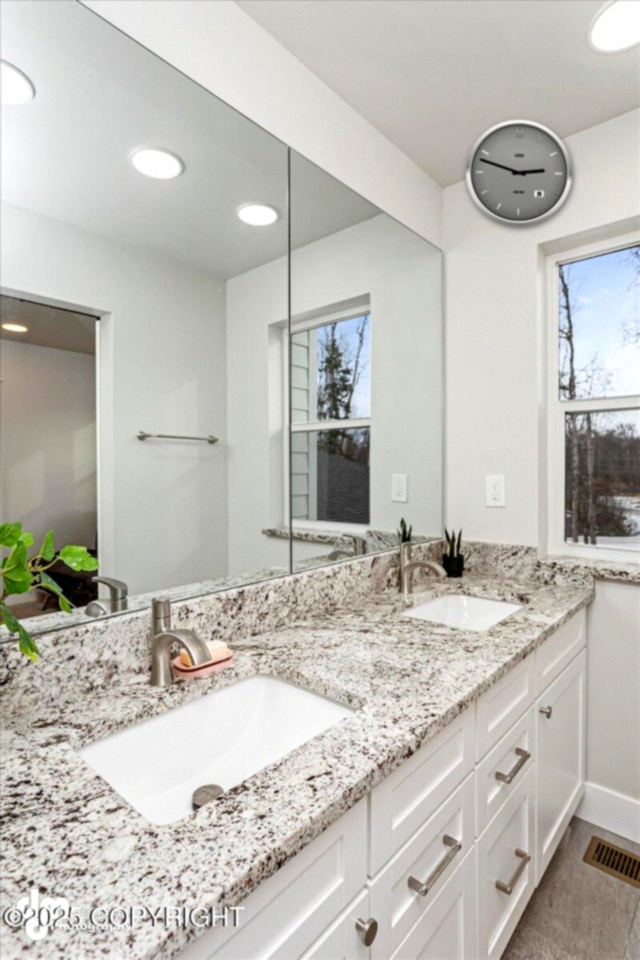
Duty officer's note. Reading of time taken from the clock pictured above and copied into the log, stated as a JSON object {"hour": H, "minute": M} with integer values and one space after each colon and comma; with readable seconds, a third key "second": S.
{"hour": 2, "minute": 48}
